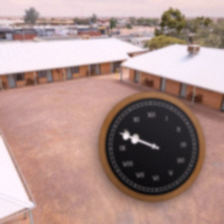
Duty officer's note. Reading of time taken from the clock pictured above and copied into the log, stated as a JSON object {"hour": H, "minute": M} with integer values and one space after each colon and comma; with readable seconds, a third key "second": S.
{"hour": 9, "minute": 49}
